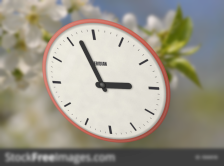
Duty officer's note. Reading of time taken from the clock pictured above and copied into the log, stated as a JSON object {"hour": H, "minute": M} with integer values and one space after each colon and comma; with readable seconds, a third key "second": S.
{"hour": 2, "minute": 57}
